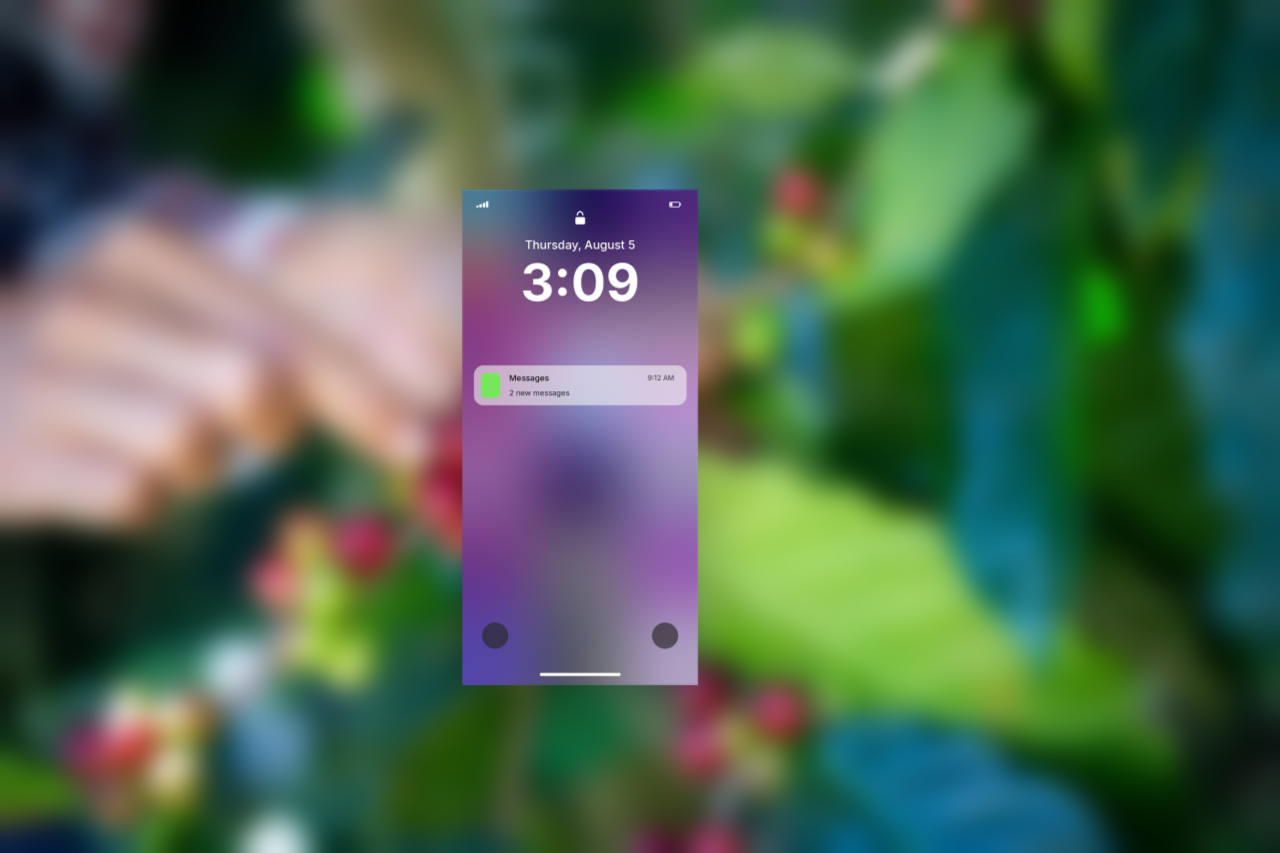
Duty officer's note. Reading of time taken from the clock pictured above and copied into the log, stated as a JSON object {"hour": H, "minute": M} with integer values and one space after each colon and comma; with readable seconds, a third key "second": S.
{"hour": 3, "minute": 9}
